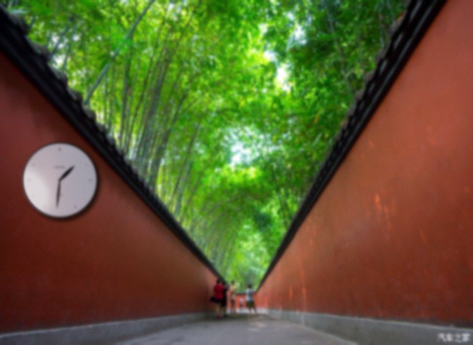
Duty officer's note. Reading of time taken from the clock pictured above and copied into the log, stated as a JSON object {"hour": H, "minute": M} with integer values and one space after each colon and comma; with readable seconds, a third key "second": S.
{"hour": 1, "minute": 31}
